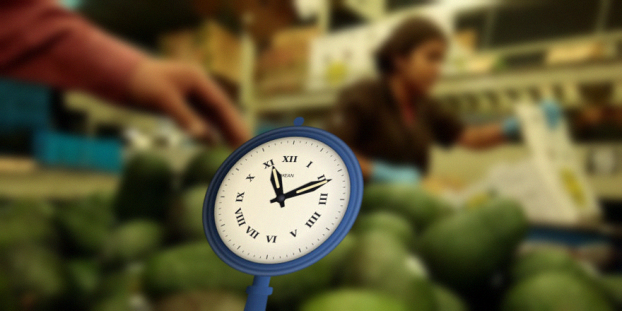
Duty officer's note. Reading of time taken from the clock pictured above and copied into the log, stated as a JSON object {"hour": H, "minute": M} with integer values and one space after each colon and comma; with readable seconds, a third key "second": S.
{"hour": 11, "minute": 11}
